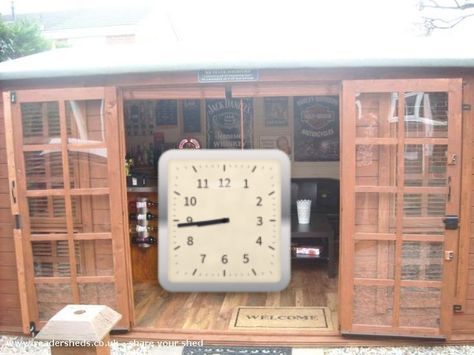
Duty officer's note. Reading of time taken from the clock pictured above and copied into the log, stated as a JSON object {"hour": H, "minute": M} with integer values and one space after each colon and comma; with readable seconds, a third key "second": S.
{"hour": 8, "minute": 44}
